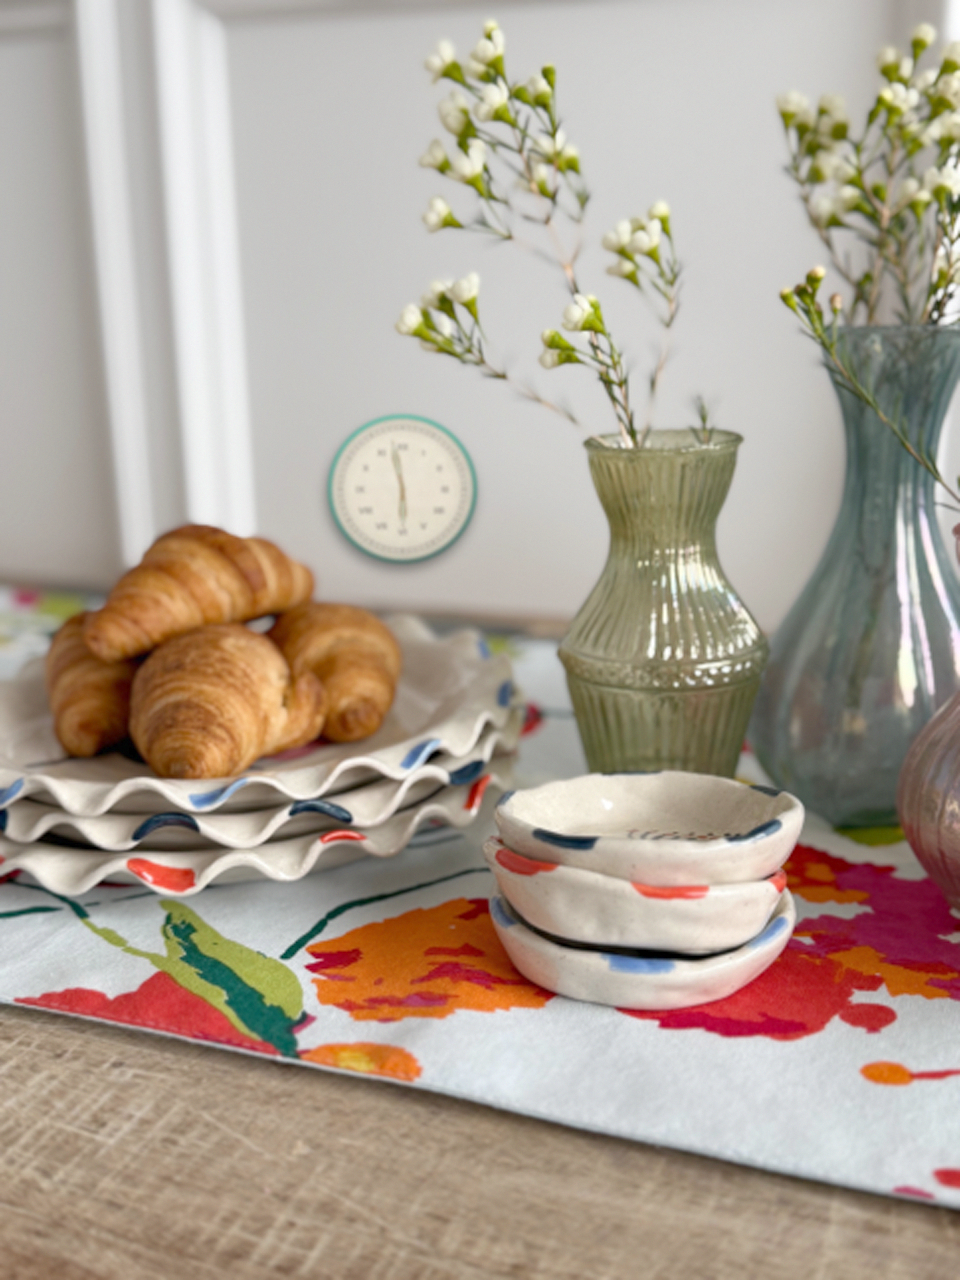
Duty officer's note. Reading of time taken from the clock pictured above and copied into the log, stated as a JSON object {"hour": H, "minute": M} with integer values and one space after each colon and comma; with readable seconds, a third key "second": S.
{"hour": 5, "minute": 58}
